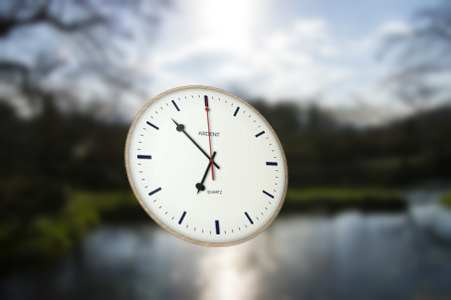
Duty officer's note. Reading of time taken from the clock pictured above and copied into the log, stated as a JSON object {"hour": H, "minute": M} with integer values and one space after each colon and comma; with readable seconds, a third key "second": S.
{"hour": 6, "minute": 53, "second": 0}
